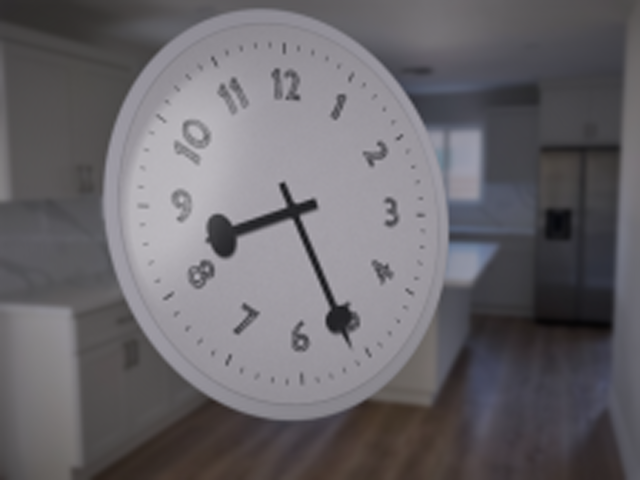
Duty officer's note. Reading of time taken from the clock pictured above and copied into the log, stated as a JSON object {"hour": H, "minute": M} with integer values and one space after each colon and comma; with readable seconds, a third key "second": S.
{"hour": 8, "minute": 26}
